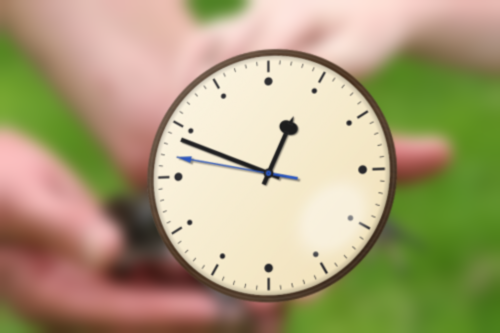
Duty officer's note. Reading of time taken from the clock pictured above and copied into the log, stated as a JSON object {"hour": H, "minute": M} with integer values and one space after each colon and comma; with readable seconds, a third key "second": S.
{"hour": 12, "minute": 48, "second": 47}
